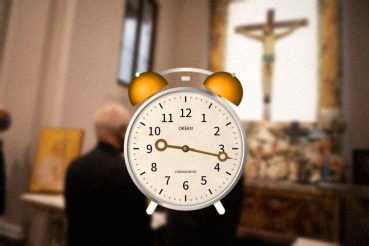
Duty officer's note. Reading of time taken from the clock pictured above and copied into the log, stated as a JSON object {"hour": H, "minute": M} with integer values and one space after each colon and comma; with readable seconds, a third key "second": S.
{"hour": 9, "minute": 17}
